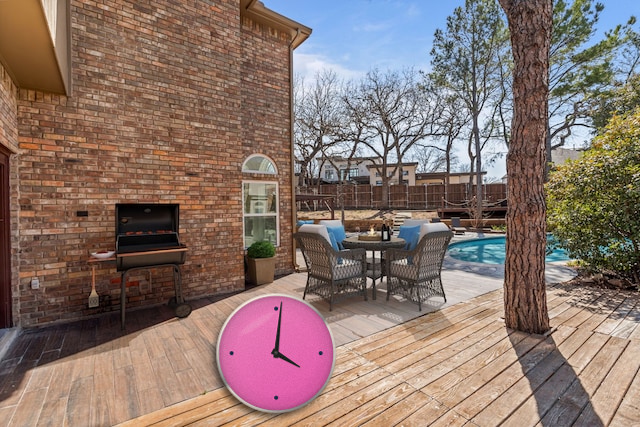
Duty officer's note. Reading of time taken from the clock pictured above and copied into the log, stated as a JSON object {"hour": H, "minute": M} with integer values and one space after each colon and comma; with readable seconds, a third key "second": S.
{"hour": 4, "minute": 1}
